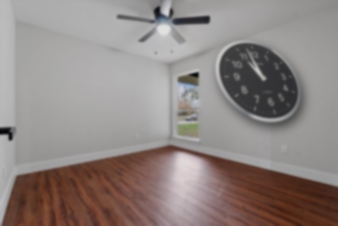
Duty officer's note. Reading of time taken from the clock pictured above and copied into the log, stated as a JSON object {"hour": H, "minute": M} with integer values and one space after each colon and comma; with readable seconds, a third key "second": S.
{"hour": 10, "minute": 58}
